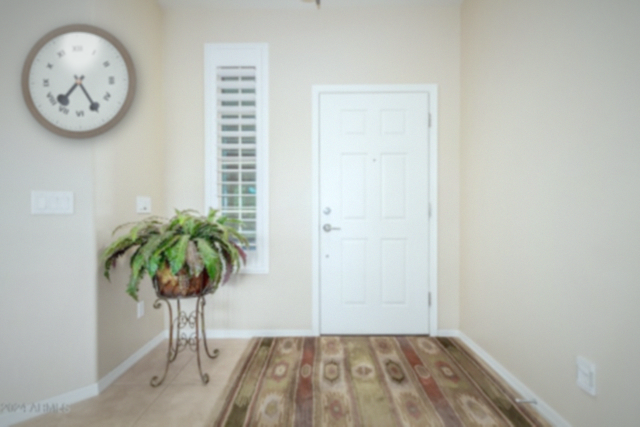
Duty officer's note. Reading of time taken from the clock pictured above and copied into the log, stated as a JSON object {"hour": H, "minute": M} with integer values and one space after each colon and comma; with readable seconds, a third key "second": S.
{"hour": 7, "minute": 25}
